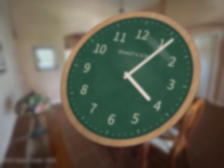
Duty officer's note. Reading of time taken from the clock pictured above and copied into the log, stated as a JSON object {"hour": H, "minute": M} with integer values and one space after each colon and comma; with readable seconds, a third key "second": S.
{"hour": 4, "minute": 6}
